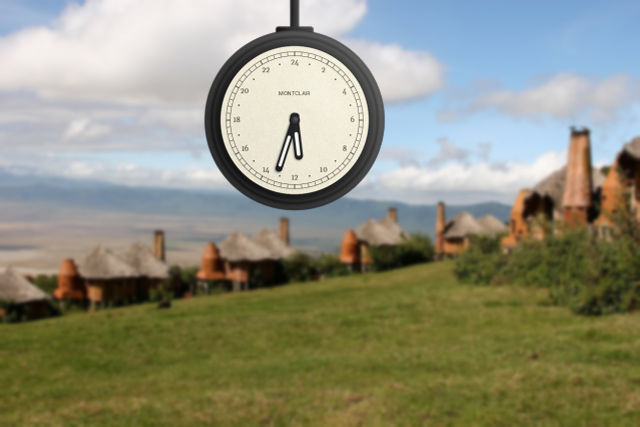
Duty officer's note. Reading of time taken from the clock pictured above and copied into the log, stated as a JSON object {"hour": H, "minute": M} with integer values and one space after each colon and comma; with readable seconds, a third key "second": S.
{"hour": 11, "minute": 33}
